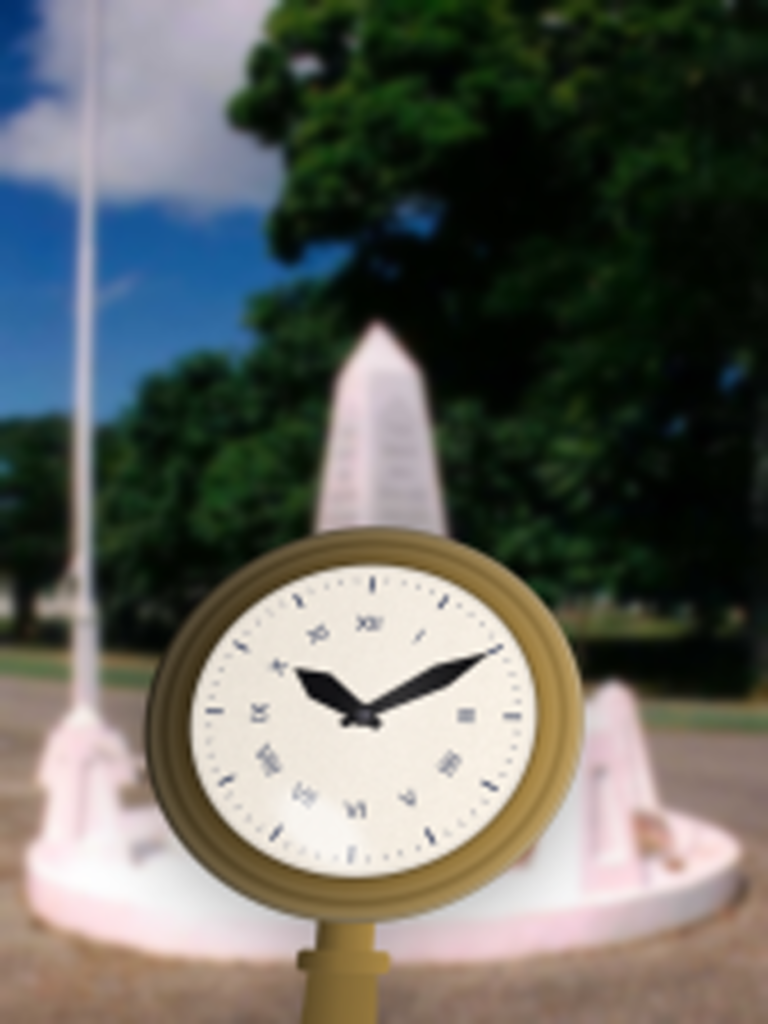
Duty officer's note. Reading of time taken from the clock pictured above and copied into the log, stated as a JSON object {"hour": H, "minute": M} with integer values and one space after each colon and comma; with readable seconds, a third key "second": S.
{"hour": 10, "minute": 10}
